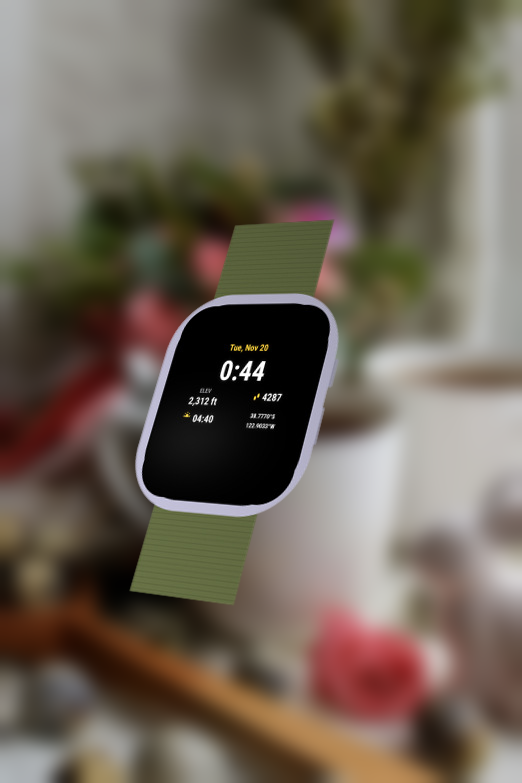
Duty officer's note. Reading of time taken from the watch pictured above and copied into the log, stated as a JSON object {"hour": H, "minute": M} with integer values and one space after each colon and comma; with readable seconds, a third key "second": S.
{"hour": 0, "minute": 44}
